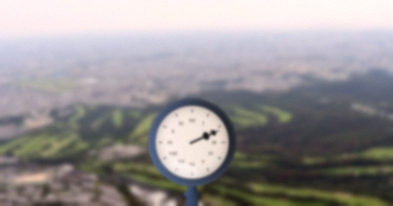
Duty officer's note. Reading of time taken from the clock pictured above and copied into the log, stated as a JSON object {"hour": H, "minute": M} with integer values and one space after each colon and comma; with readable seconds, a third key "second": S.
{"hour": 2, "minute": 11}
